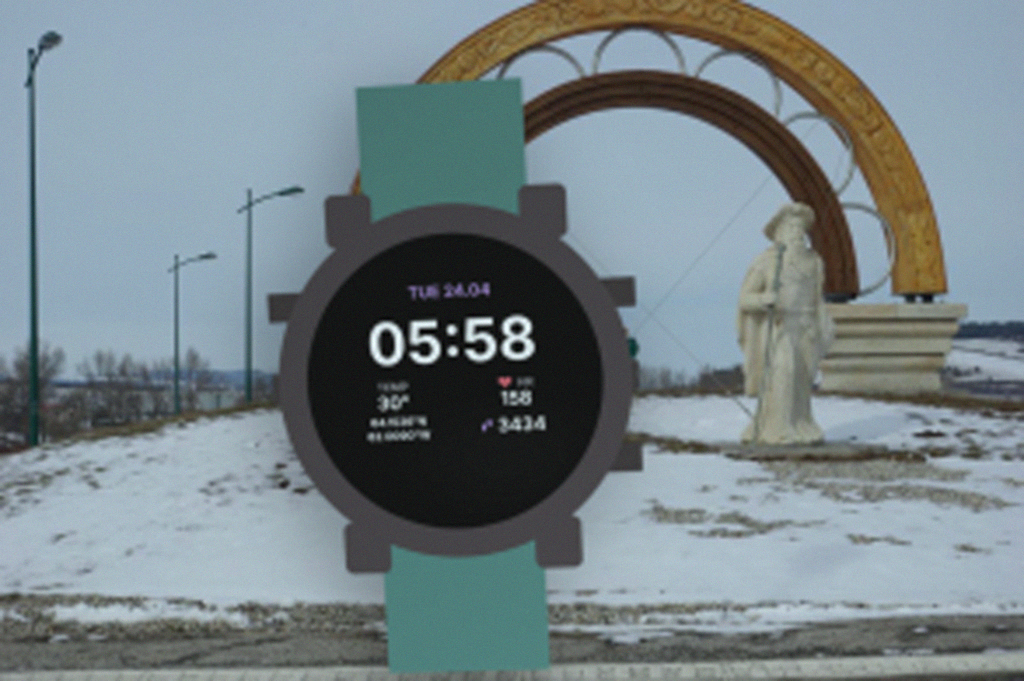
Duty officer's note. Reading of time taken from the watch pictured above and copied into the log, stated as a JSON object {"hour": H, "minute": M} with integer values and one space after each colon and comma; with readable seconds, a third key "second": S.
{"hour": 5, "minute": 58}
